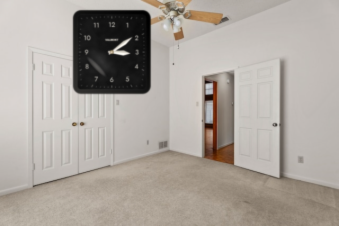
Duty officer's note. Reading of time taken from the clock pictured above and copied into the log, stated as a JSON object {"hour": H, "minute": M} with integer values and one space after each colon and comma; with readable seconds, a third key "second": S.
{"hour": 3, "minute": 9}
